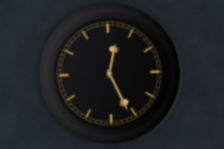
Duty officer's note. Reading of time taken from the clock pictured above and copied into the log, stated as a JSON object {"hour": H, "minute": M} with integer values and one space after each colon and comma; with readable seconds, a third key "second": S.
{"hour": 12, "minute": 26}
